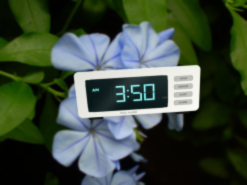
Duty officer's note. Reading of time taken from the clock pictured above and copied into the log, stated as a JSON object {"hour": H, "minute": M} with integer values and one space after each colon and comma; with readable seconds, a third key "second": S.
{"hour": 3, "minute": 50}
